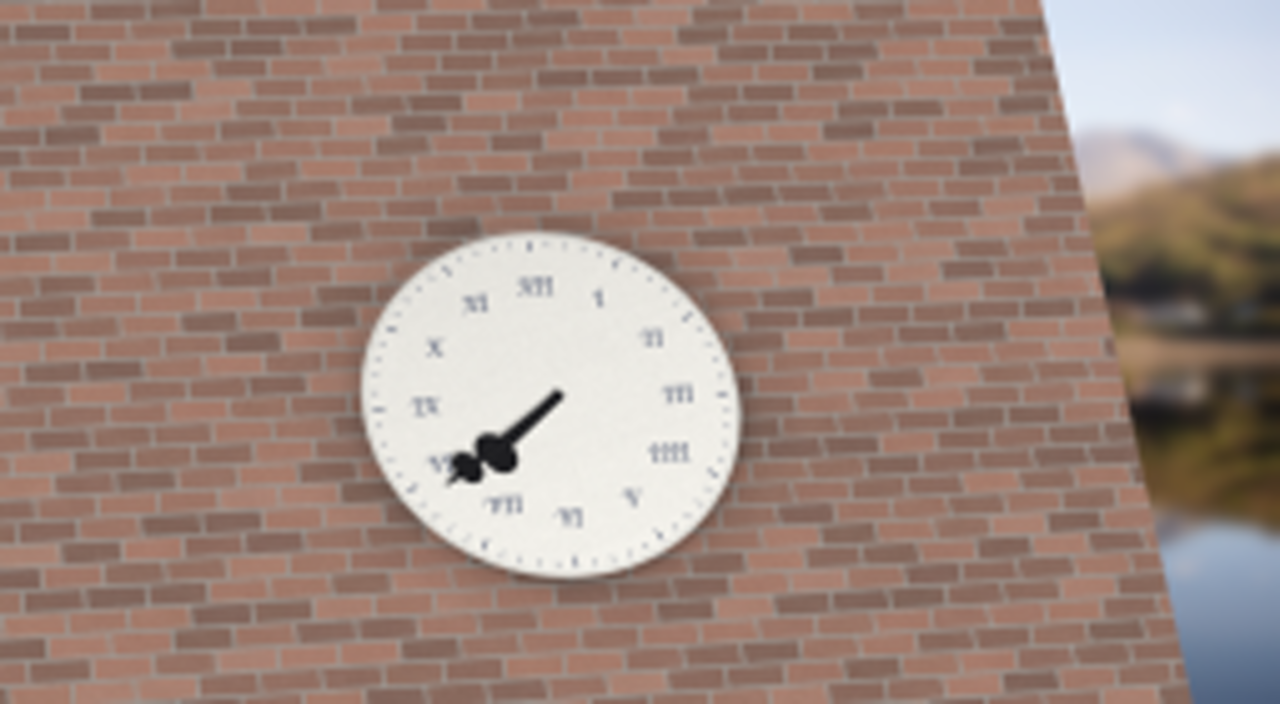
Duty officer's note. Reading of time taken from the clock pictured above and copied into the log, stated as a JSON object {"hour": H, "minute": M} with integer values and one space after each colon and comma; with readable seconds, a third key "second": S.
{"hour": 7, "minute": 39}
